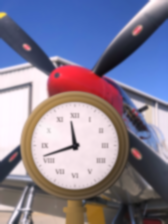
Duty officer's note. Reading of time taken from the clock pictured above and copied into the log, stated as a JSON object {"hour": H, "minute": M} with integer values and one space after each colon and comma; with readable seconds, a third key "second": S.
{"hour": 11, "minute": 42}
